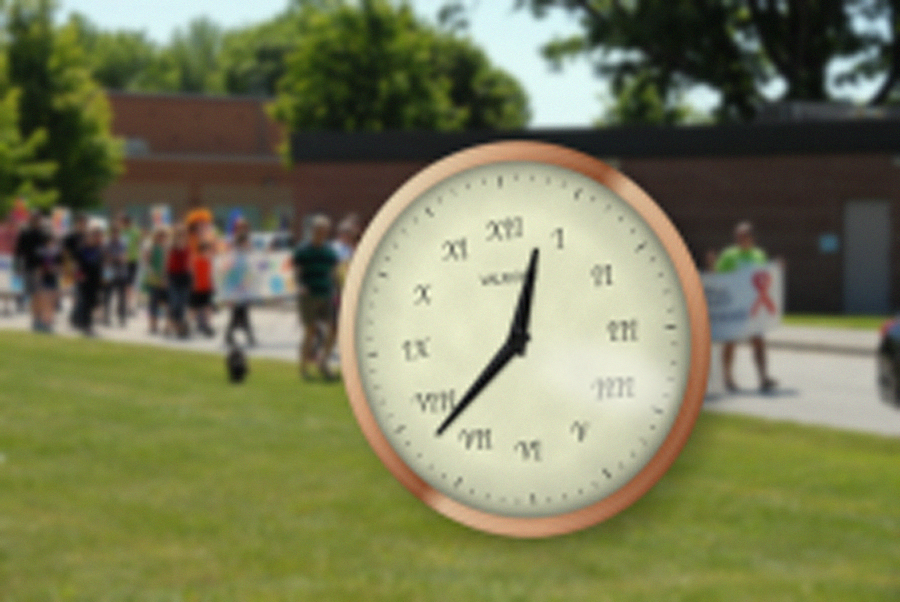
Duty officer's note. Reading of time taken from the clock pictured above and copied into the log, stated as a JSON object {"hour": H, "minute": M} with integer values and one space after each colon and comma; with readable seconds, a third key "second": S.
{"hour": 12, "minute": 38}
